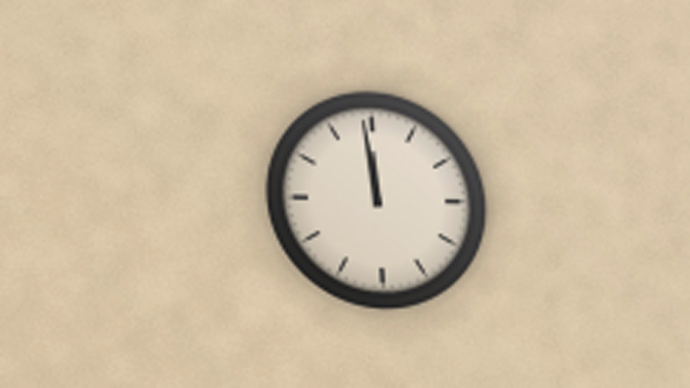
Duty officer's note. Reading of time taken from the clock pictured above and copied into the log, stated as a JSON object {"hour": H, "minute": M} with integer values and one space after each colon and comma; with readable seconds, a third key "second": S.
{"hour": 11, "minute": 59}
